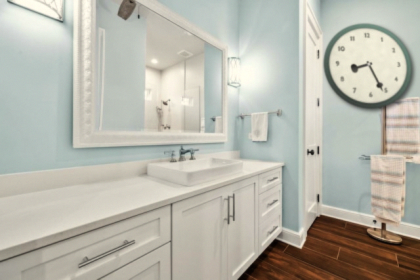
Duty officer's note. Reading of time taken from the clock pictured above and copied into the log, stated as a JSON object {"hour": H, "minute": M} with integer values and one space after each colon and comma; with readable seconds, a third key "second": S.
{"hour": 8, "minute": 26}
